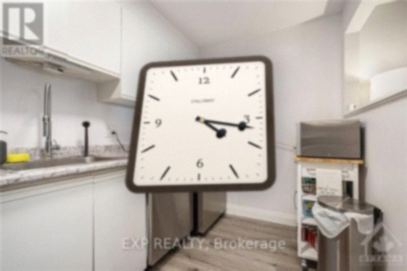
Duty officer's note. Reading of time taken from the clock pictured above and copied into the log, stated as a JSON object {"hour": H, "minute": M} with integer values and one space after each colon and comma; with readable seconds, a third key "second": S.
{"hour": 4, "minute": 17}
